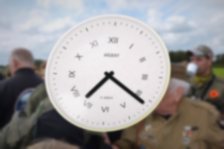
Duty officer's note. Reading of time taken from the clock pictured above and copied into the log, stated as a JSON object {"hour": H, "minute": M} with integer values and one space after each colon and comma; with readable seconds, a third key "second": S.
{"hour": 7, "minute": 21}
